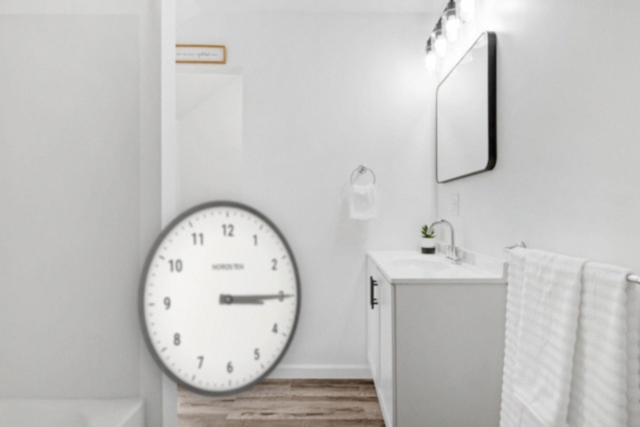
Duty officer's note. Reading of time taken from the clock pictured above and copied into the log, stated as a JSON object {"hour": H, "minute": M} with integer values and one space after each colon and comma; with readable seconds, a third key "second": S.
{"hour": 3, "minute": 15}
